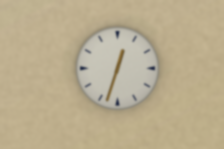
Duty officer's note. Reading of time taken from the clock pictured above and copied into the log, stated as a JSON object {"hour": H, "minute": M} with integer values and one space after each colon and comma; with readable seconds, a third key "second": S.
{"hour": 12, "minute": 33}
